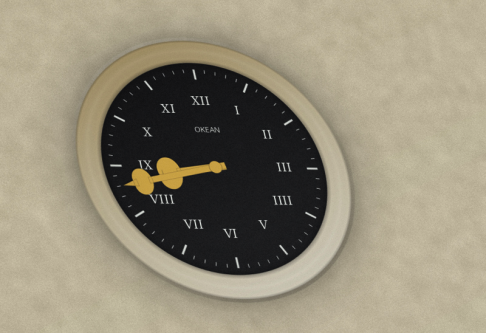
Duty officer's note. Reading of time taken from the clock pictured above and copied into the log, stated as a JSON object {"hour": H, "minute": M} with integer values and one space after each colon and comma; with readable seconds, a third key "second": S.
{"hour": 8, "minute": 43}
